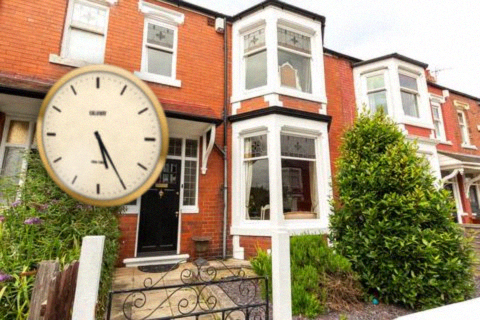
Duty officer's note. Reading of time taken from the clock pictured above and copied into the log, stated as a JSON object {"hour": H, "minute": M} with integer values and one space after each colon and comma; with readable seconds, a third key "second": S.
{"hour": 5, "minute": 25}
